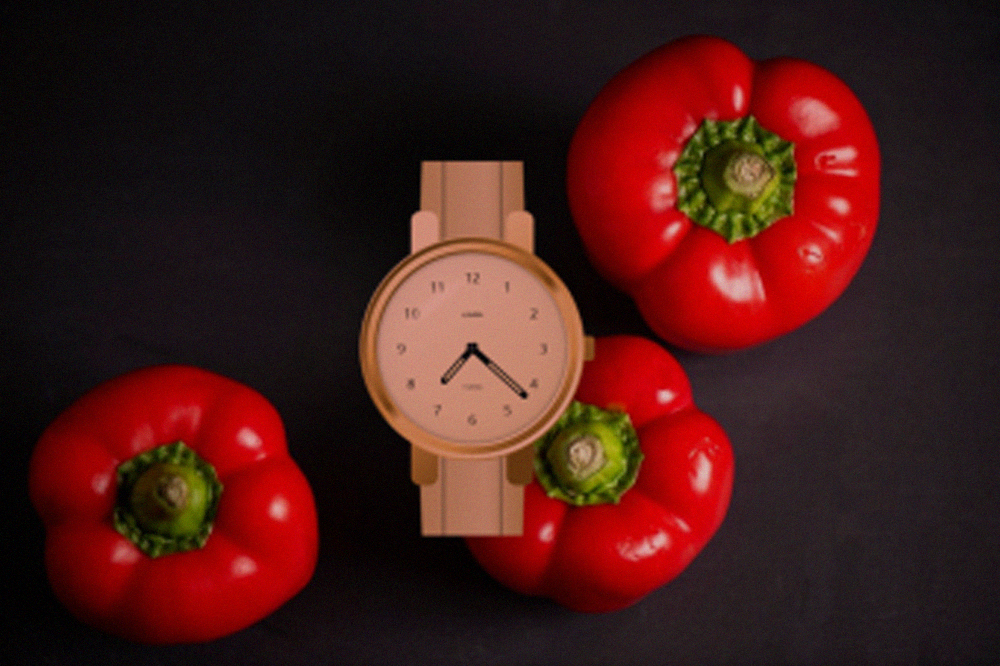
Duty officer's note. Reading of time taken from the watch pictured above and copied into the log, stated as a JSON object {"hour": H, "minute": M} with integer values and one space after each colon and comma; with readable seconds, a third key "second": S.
{"hour": 7, "minute": 22}
